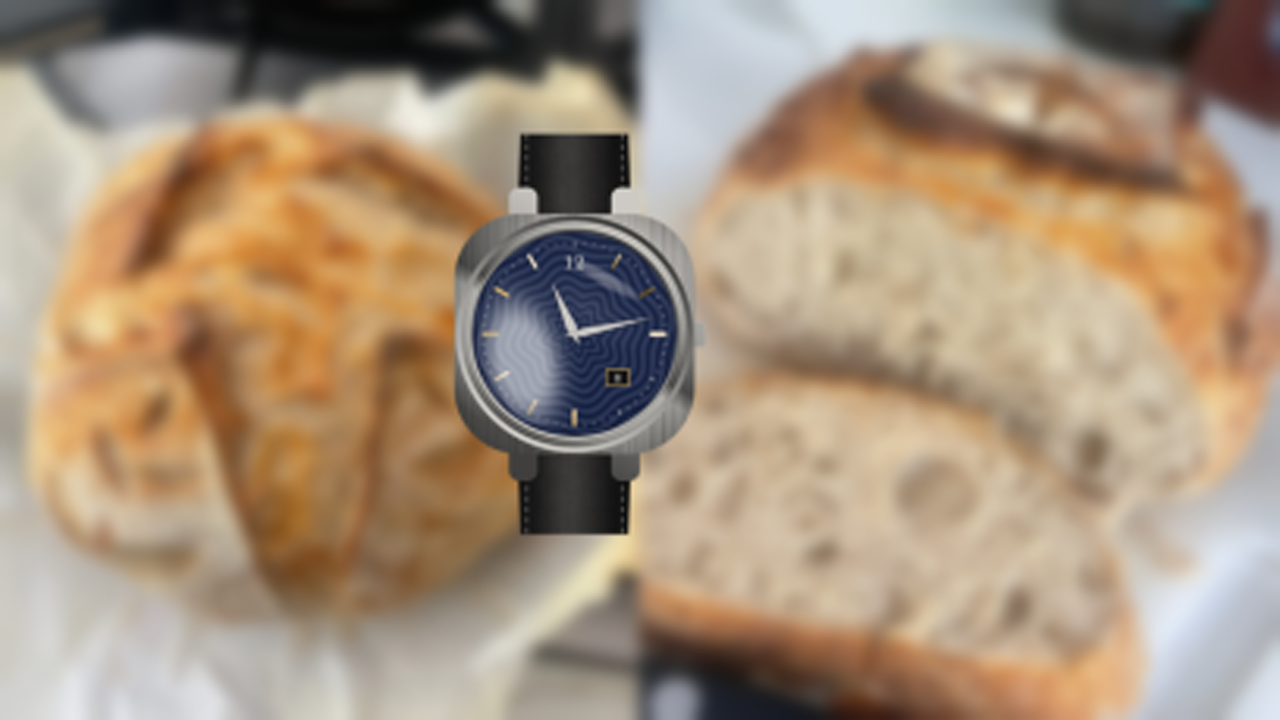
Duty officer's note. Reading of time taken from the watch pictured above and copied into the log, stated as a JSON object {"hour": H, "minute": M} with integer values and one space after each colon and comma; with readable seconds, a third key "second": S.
{"hour": 11, "minute": 13}
